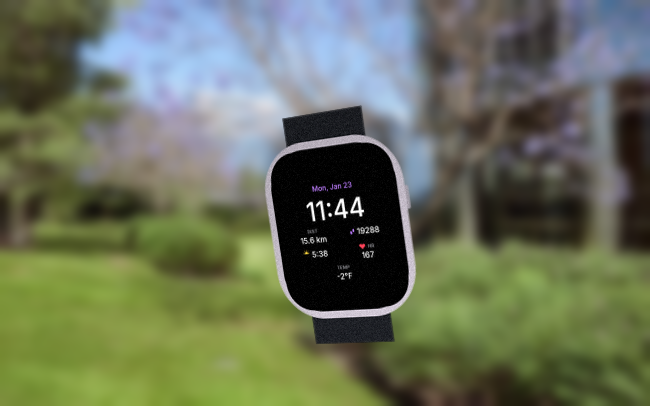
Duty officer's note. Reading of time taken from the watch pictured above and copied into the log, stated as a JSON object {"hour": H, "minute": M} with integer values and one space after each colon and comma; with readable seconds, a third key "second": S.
{"hour": 11, "minute": 44}
